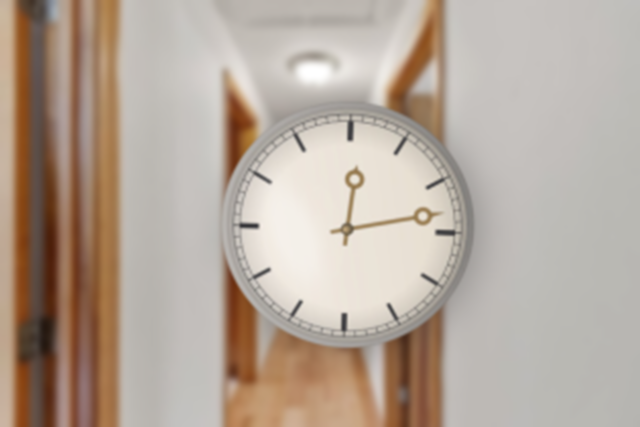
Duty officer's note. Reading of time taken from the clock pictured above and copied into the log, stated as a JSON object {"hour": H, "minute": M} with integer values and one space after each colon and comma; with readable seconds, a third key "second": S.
{"hour": 12, "minute": 13}
